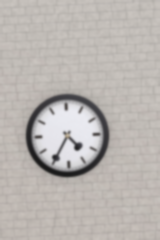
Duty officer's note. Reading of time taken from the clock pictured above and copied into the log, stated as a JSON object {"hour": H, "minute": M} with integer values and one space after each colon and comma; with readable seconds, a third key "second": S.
{"hour": 4, "minute": 35}
